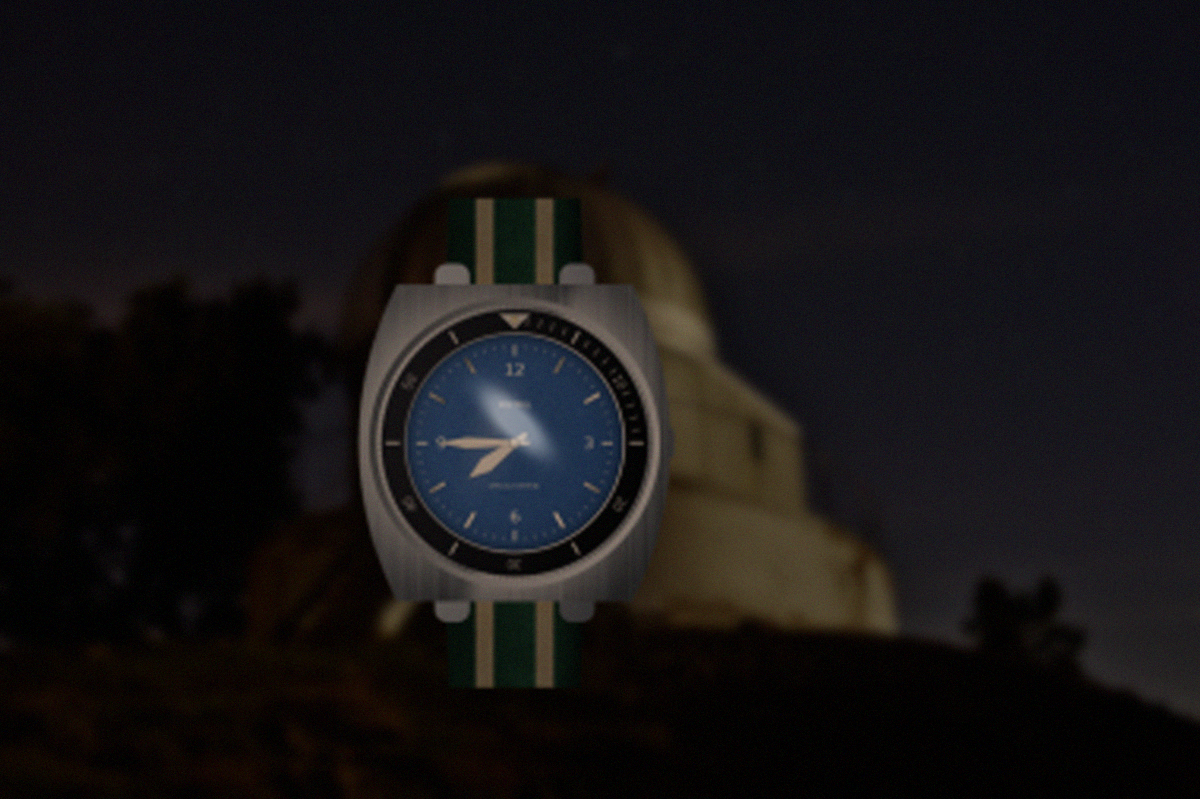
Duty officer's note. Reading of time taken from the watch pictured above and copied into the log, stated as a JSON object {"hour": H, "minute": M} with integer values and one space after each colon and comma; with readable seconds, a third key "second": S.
{"hour": 7, "minute": 45}
